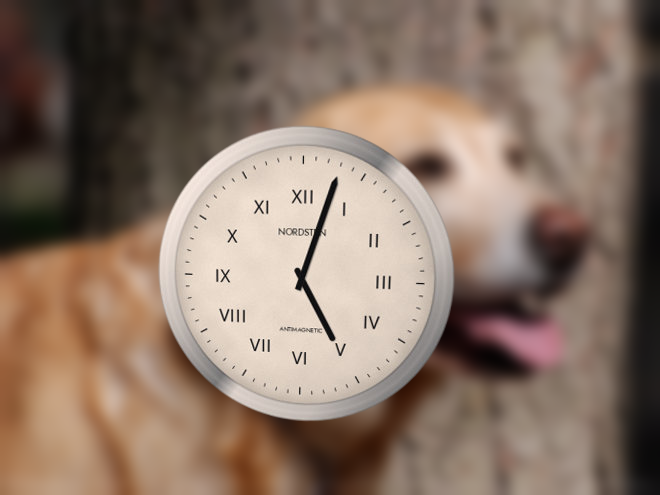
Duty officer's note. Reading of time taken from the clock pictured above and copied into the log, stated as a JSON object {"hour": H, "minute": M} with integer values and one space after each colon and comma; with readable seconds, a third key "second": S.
{"hour": 5, "minute": 3}
